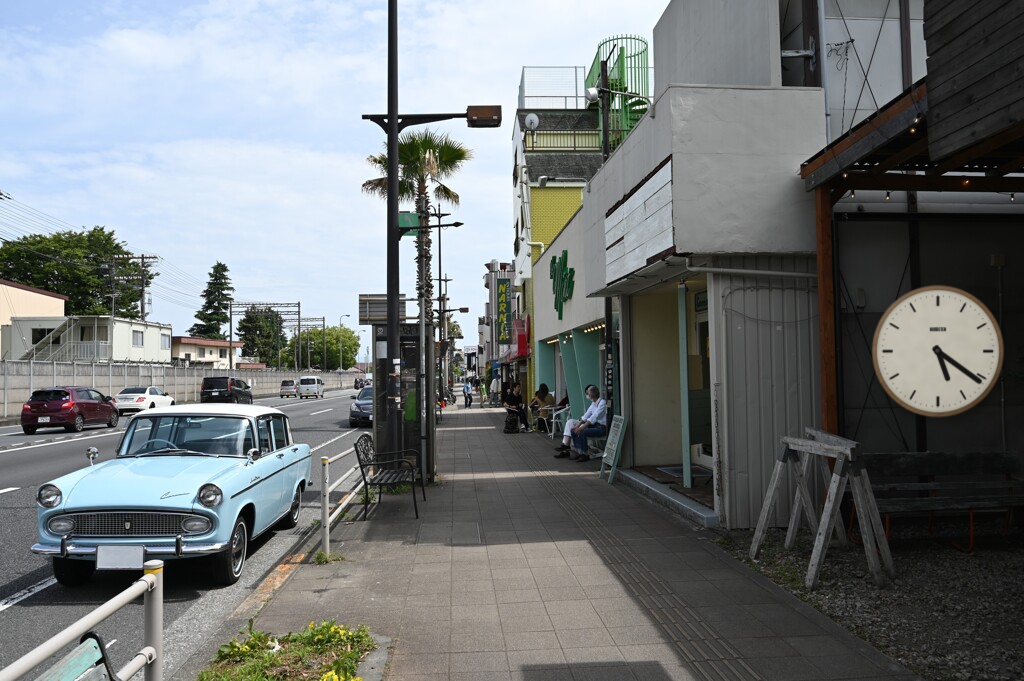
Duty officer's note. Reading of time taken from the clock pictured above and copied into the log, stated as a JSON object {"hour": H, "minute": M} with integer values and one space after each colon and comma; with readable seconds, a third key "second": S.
{"hour": 5, "minute": 21}
